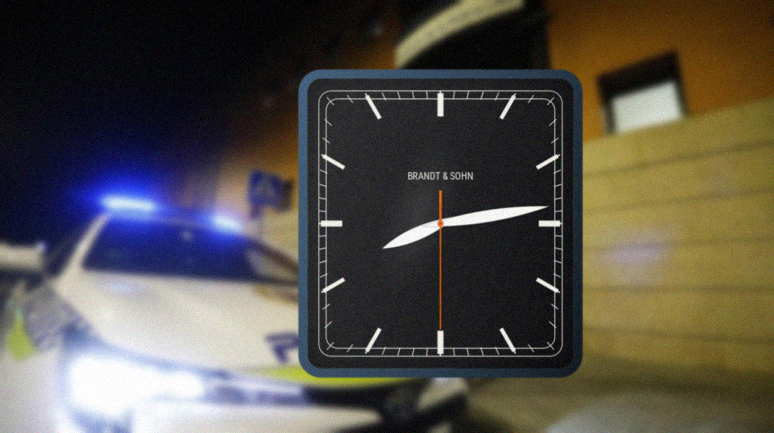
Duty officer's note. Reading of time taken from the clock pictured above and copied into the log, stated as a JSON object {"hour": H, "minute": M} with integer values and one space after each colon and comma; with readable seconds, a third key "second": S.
{"hour": 8, "minute": 13, "second": 30}
